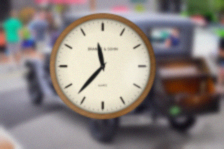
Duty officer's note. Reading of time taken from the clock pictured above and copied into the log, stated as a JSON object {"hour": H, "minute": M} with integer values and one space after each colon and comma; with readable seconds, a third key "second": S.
{"hour": 11, "minute": 37}
